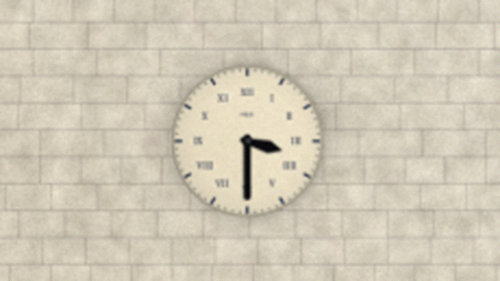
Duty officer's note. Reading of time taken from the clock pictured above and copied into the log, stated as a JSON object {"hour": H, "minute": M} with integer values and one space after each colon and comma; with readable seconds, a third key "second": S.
{"hour": 3, "minute": 30}
